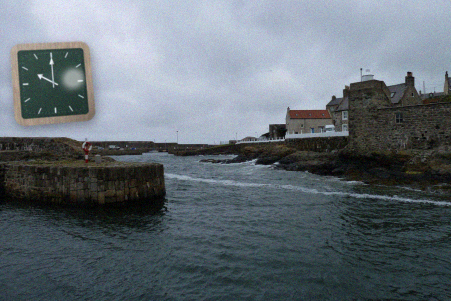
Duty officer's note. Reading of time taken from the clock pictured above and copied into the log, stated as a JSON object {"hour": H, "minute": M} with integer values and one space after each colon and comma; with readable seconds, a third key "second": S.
{"hour": 10, "minute": 0}
